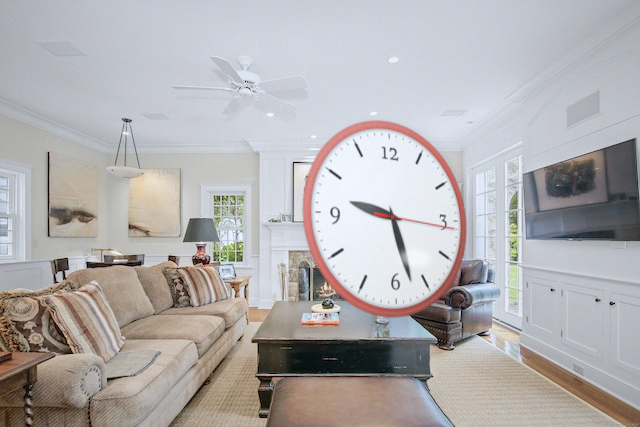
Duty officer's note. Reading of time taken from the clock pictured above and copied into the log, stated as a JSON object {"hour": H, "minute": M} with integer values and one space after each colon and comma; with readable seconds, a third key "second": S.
{"hour": 9, "minute": 27, "second": 16}
